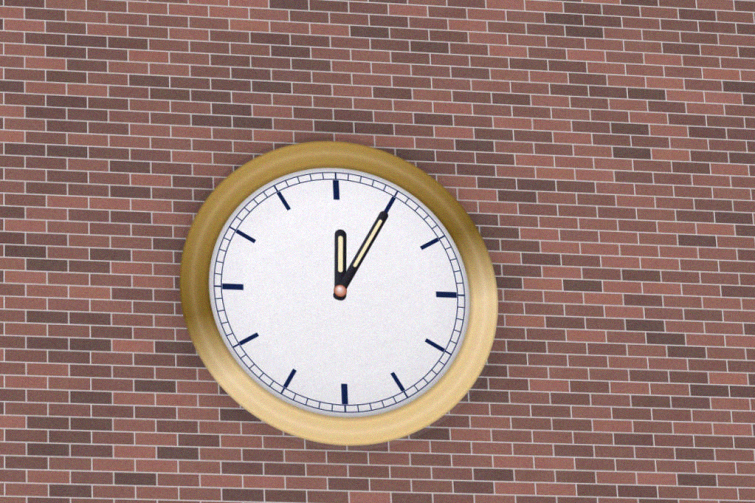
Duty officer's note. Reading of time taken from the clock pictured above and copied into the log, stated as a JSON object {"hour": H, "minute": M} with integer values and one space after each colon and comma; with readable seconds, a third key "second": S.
{"hour": 12, "minute": 5}
